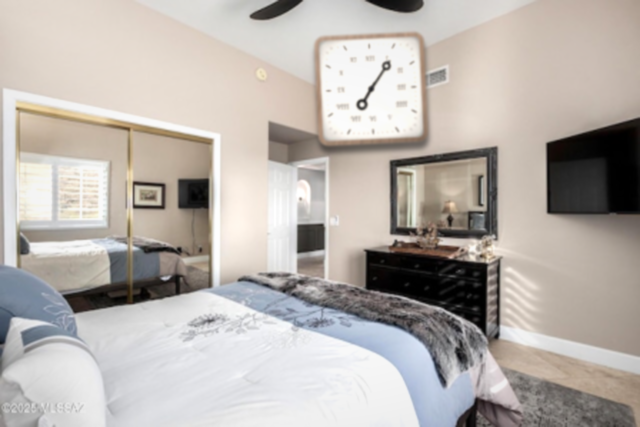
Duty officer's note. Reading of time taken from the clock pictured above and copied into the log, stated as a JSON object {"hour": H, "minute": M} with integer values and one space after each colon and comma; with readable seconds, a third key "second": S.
{"hour": 7, "minute": 6}
